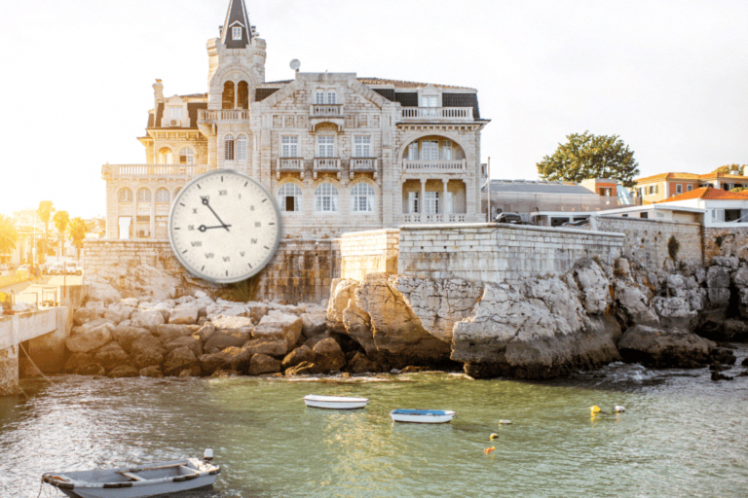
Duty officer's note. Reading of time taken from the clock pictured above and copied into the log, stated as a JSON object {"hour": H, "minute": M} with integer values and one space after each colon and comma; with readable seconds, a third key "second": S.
{"hour": 8, "minute": 54}
